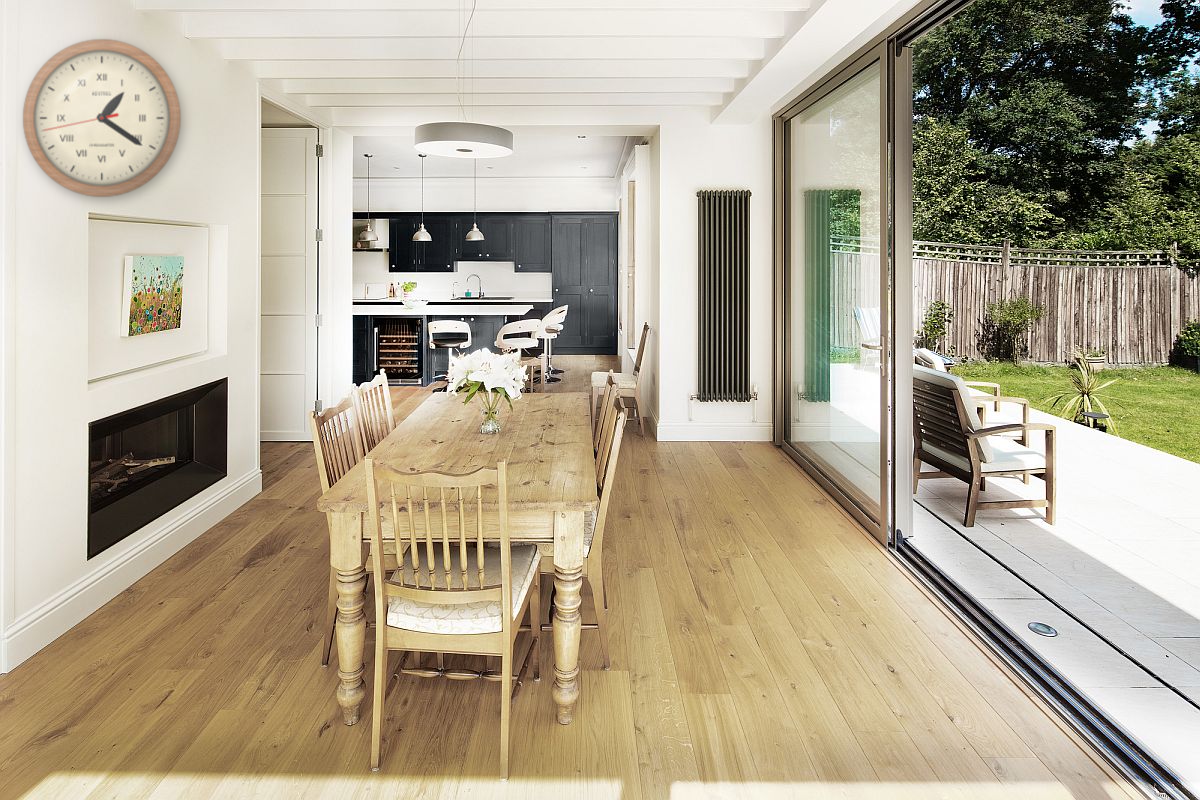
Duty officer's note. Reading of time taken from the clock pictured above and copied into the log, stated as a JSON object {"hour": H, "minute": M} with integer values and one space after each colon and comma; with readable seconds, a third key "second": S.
{"hour": 1, "minute": 20, "second": 43}
